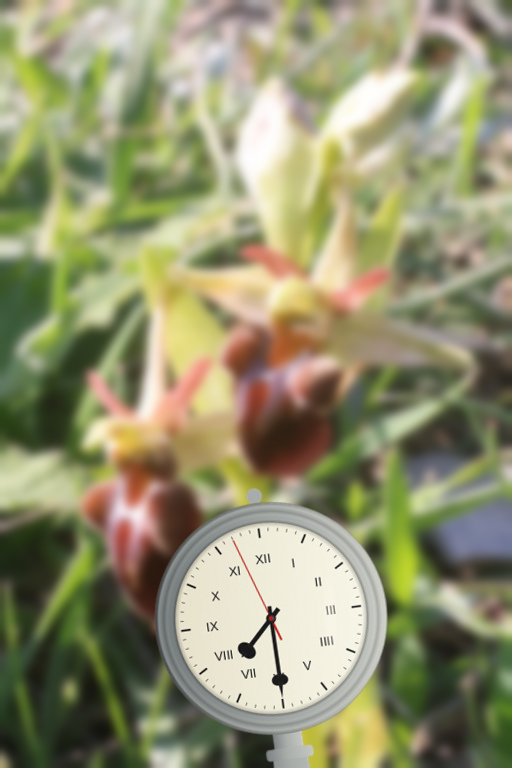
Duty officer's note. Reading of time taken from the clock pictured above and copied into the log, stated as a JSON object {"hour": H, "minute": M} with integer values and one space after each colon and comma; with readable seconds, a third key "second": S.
{"hour": 7, "minute": 29, "second": 57}
